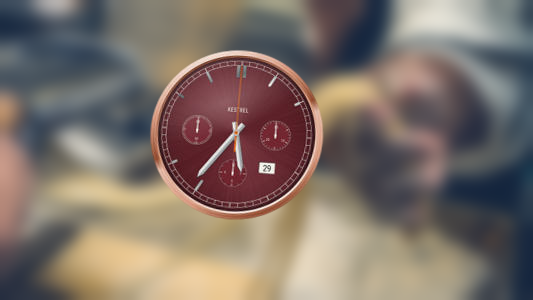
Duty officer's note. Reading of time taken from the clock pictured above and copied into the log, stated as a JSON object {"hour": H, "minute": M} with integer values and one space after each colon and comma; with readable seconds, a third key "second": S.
{"hour": 5, "minute": 36}
